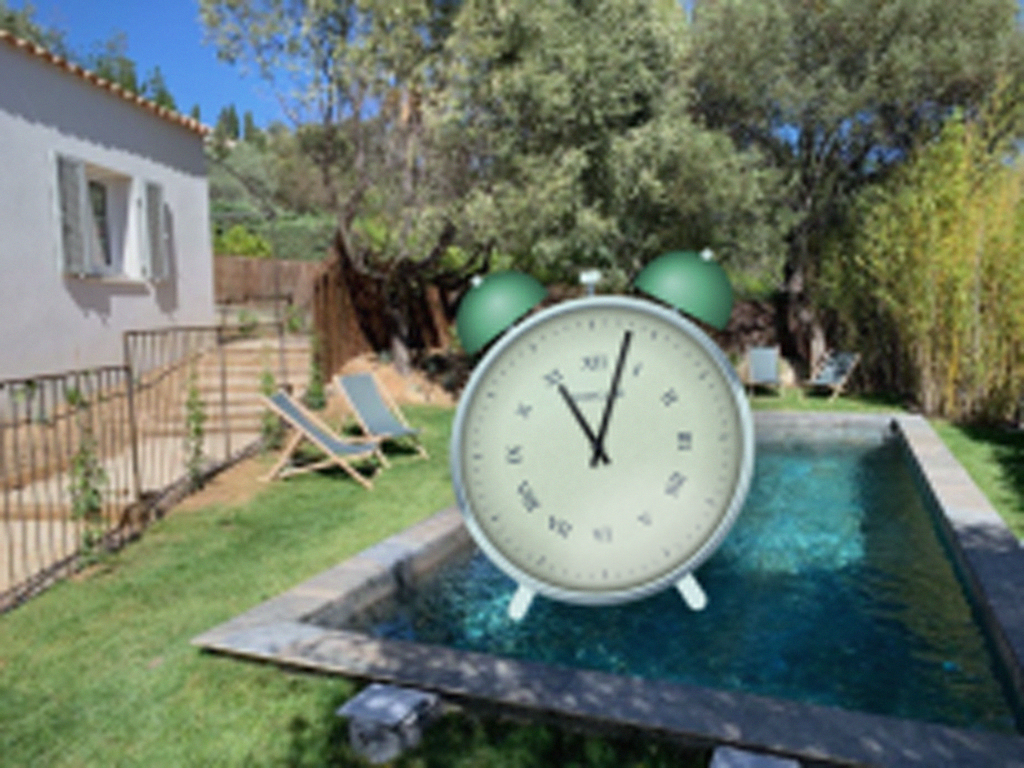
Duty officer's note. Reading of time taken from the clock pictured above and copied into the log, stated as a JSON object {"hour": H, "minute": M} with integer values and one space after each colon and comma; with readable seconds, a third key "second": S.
{"hour": 11, "minute": 3}
